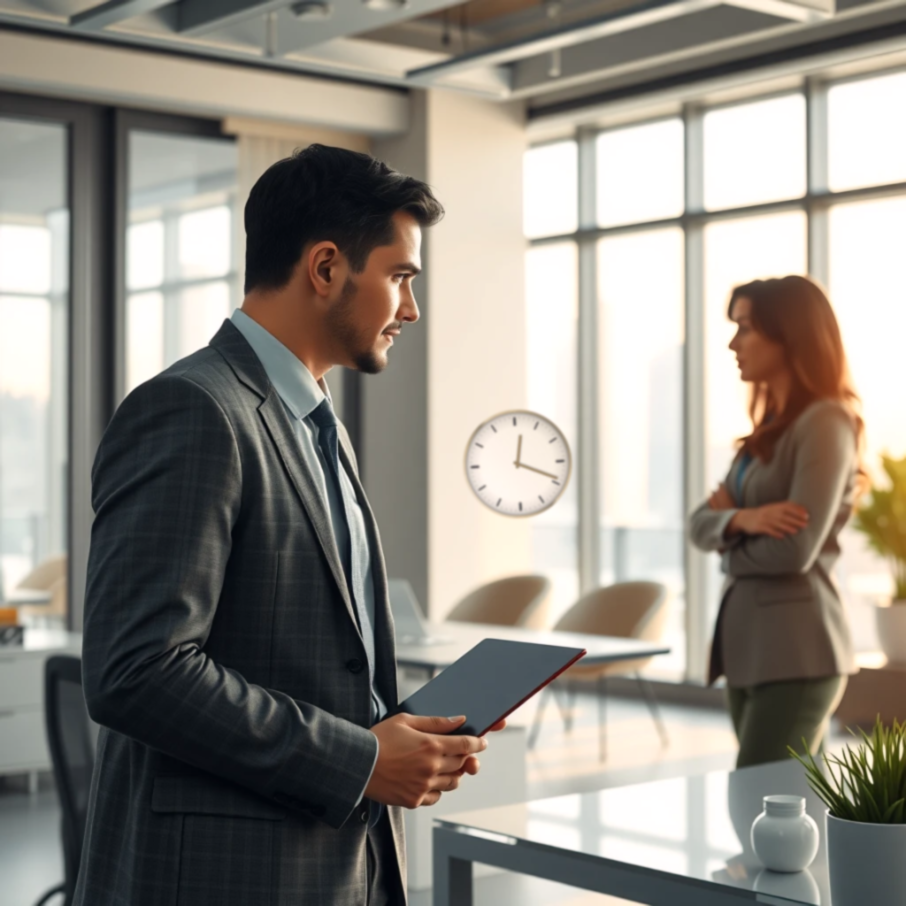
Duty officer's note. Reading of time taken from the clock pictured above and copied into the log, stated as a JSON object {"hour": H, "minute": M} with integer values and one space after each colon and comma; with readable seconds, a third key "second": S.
{"hour": 12, "minute": 19}
